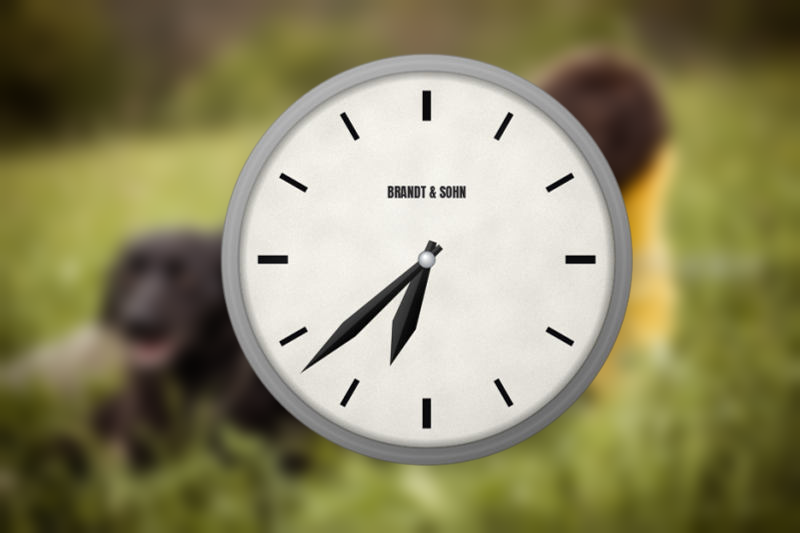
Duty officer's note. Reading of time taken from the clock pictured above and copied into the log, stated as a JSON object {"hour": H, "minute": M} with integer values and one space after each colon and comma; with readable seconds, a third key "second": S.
{"hour": 6, "minute": 38}
